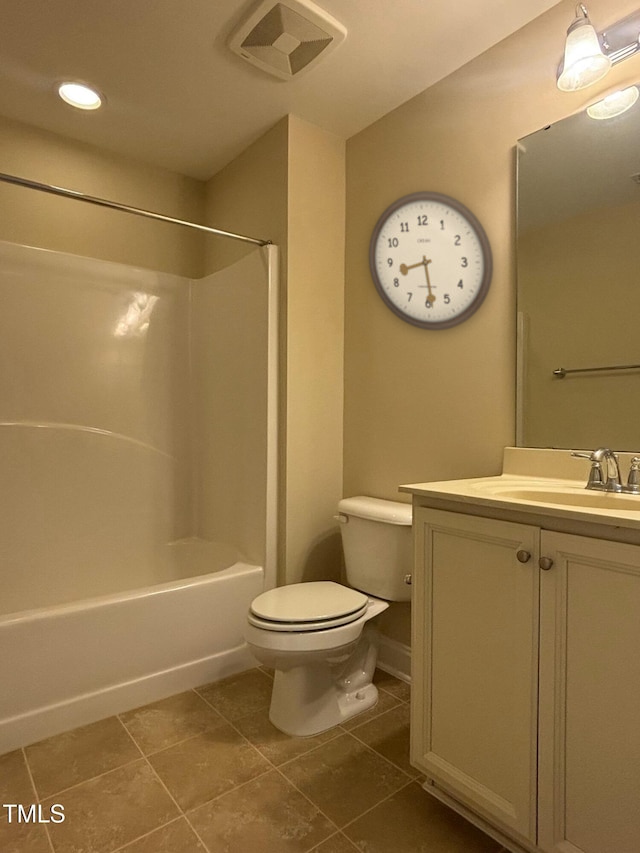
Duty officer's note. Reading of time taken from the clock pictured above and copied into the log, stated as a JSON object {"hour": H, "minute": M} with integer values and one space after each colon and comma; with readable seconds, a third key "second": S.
{"hour": 8, "minute": 29}
